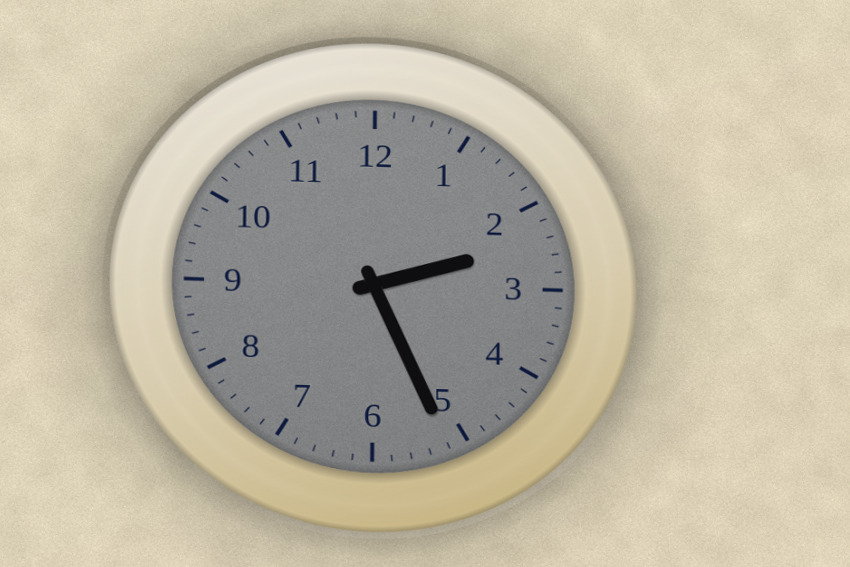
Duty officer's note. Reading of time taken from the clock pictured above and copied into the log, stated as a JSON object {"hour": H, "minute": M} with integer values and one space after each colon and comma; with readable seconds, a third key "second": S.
{"hour": 2, "minute": 26}
